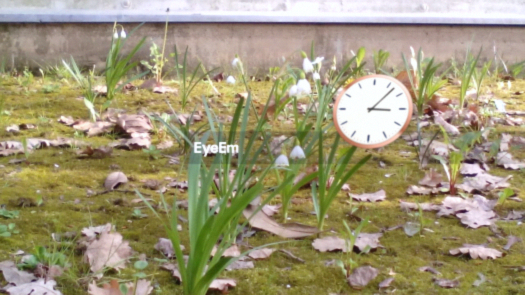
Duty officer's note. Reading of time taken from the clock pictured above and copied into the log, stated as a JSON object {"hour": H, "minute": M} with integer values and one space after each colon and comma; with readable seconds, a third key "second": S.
{"hour": 3, "minute": 7}
